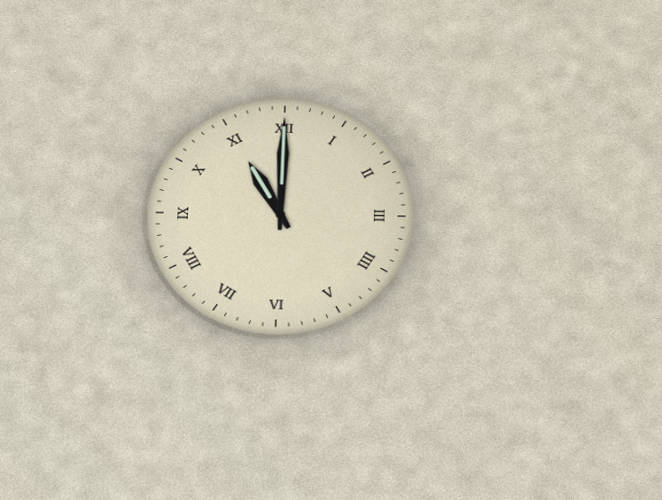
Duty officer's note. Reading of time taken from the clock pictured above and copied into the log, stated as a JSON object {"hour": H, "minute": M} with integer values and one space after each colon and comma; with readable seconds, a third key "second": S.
{"hour": 11, "minute": 0}
